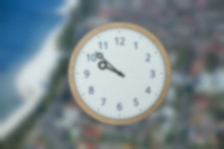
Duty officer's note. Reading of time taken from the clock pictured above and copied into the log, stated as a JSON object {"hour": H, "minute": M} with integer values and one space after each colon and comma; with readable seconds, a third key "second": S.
{"hour": 9, "minute": 52}
